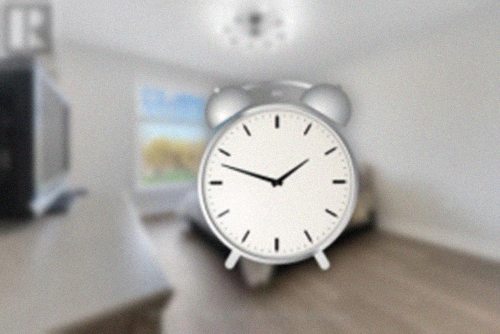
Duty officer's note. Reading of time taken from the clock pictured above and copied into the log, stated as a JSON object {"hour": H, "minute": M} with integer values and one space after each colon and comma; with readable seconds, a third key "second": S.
{"hour": 1, "minute": 48}
